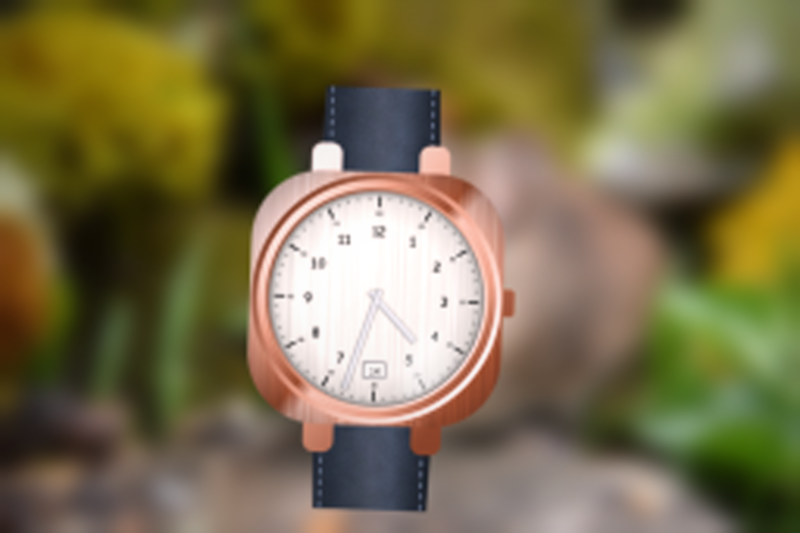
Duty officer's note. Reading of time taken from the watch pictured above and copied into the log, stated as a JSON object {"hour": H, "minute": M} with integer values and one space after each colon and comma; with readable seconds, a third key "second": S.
{"hour": 4, "minute": 33}
